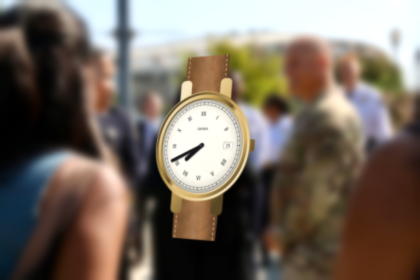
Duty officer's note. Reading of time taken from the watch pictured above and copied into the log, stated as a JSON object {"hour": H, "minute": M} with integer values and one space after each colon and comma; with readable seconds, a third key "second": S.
{"hour": 7, "minute": 41}
